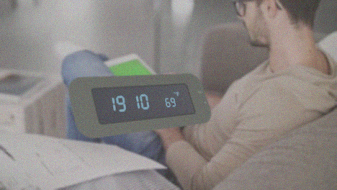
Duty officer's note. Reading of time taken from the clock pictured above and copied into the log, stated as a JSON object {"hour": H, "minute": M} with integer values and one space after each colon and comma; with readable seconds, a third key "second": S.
{"hour": 19, "minute": 10}
